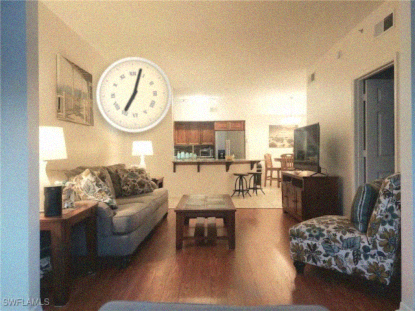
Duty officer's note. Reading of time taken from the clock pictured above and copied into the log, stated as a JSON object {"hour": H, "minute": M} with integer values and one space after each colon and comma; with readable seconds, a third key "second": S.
{"hour": 7, "minute": 3}
